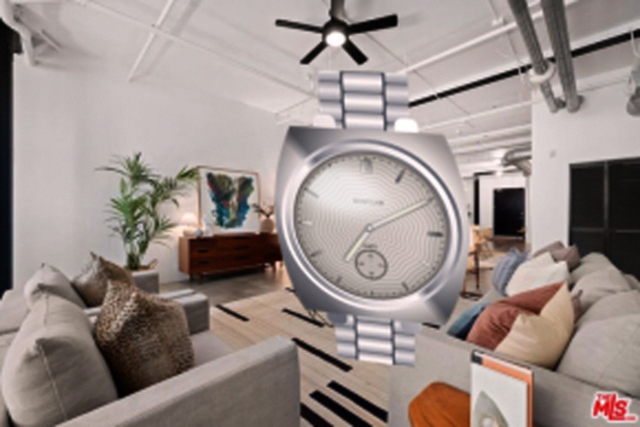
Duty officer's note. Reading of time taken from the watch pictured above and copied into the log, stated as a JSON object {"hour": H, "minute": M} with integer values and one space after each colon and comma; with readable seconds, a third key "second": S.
{"hour": 7, "minute": 10}
